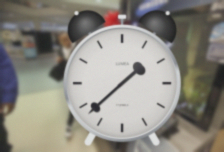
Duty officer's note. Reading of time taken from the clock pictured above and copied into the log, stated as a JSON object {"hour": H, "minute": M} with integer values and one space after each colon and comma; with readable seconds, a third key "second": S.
{"hour": 1, "minute": 38}
